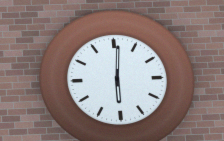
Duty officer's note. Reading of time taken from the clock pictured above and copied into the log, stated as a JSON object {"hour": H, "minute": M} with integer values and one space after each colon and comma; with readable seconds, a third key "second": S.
{"hour": 6, "minute": 1}
